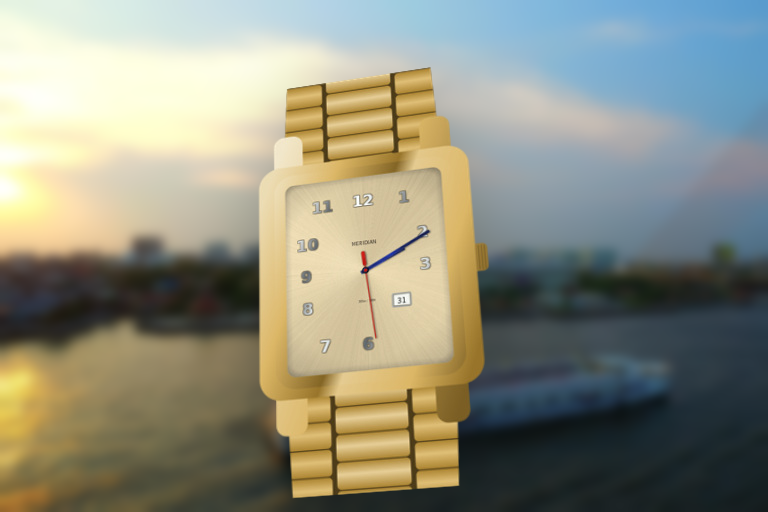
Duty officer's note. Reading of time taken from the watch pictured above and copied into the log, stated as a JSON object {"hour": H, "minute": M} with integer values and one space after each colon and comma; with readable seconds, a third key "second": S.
{"hour": 2, "minute": 10, "second": 29}
